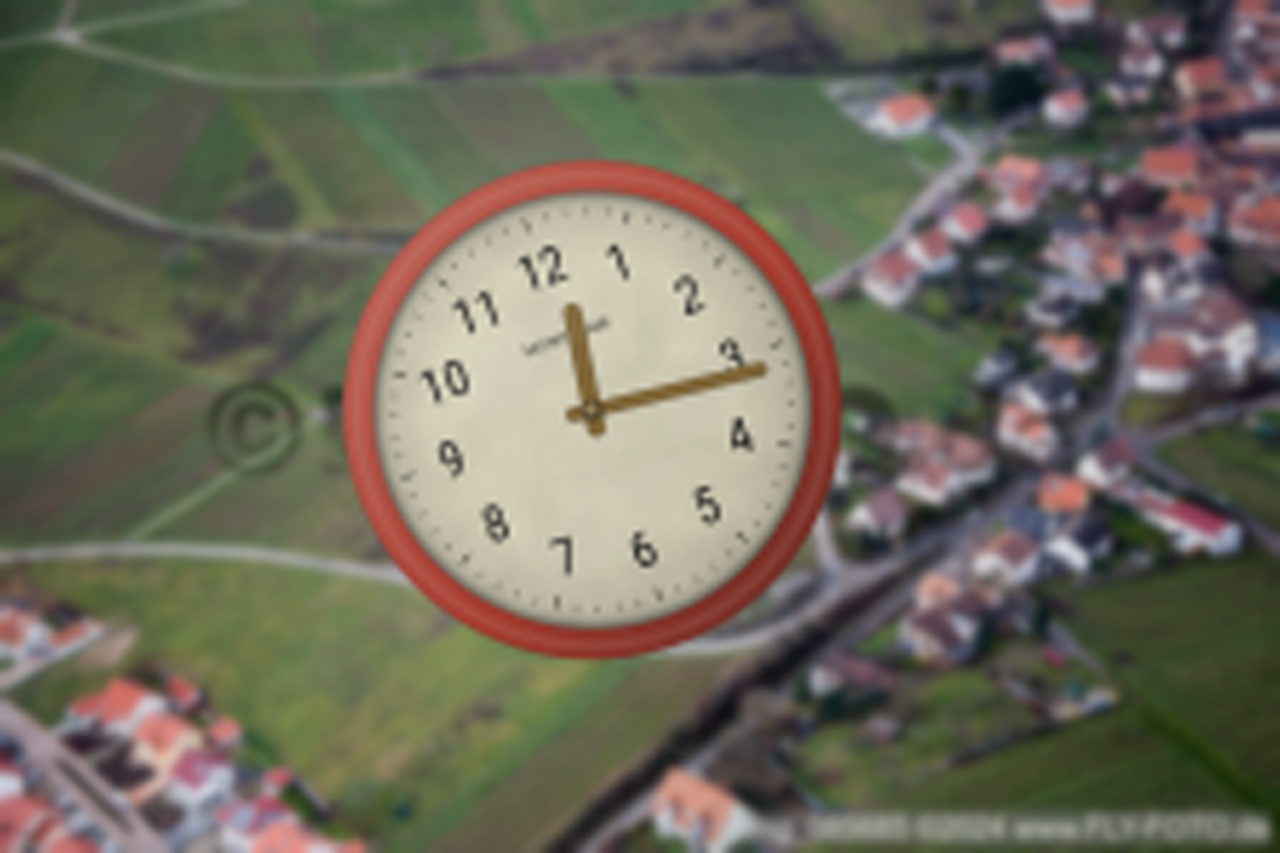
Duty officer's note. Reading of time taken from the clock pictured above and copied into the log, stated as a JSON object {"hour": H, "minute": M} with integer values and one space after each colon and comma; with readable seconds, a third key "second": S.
{"hour": 12, "minute": 16}
